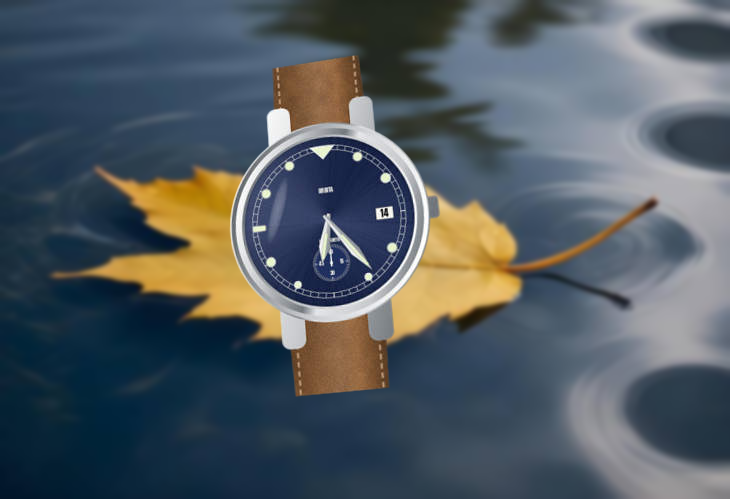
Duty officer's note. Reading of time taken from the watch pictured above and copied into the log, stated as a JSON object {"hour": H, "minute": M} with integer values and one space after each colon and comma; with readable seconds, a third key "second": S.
{"hour": 6, "minute": 24}
